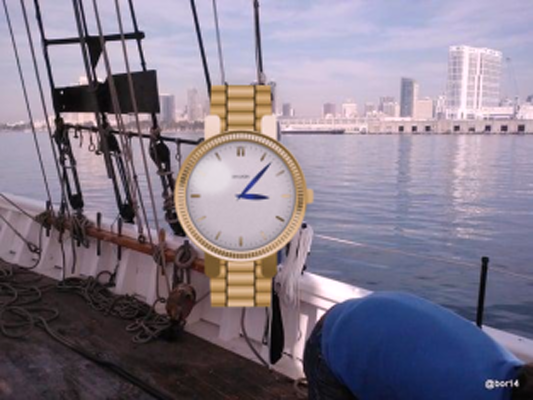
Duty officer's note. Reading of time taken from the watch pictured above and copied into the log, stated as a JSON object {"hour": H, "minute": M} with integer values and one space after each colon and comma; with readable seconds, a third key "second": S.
{"hour": 3, "minute": 7}
